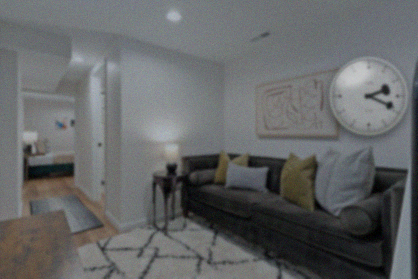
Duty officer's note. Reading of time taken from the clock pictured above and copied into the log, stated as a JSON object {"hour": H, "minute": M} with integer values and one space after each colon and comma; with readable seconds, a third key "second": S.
{"hour": 2, "minute": 19}
